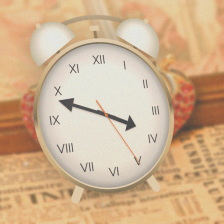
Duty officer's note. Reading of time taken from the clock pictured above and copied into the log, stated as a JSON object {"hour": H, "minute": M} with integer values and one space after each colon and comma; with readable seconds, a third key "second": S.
{"hour": 3, "minute": 48, "second": 25}
